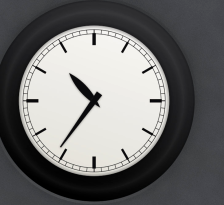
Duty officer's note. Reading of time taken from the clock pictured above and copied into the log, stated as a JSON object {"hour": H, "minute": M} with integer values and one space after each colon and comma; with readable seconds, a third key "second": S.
{"hour": 10, "minute": 36}
